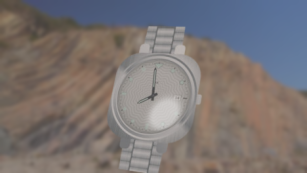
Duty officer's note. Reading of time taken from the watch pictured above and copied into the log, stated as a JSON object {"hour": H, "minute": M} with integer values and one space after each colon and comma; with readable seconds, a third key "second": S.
{"hour": 7, "minute": 59}
